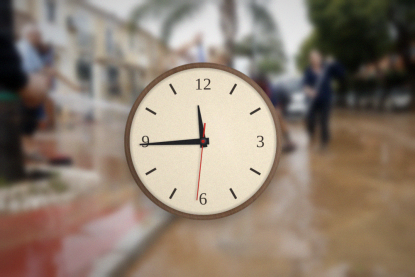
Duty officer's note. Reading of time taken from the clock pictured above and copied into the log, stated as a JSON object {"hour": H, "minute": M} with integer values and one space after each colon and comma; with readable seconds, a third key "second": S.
{"hour": 11, "minute": 44, "second": 31}
